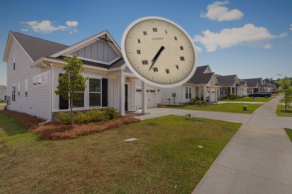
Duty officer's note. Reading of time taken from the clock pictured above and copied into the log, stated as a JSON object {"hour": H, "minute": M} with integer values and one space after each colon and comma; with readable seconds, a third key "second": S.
{"hour": 7, "minute": 37}
